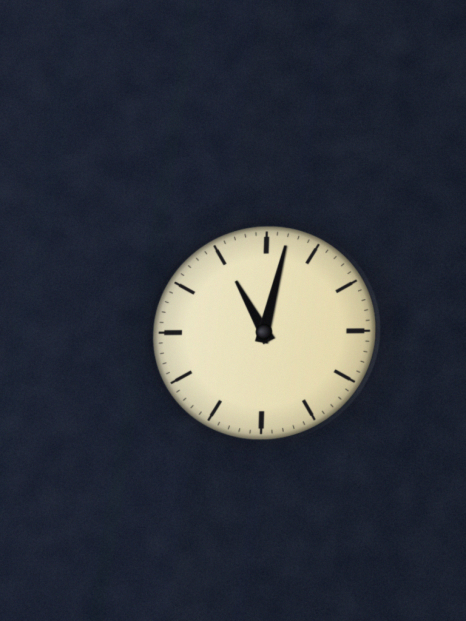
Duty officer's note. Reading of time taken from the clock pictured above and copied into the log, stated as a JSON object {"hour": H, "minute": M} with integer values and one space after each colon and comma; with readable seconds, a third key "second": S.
{"hour": 11, "minute": 2}
